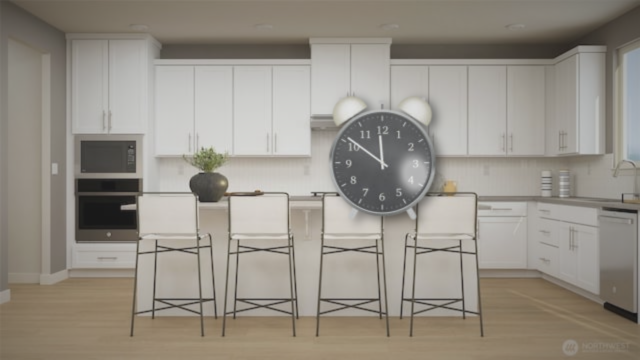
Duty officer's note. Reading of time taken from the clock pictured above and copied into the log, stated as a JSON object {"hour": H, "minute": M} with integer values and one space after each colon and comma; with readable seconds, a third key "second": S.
{"hour": 11, "minute": 51}
